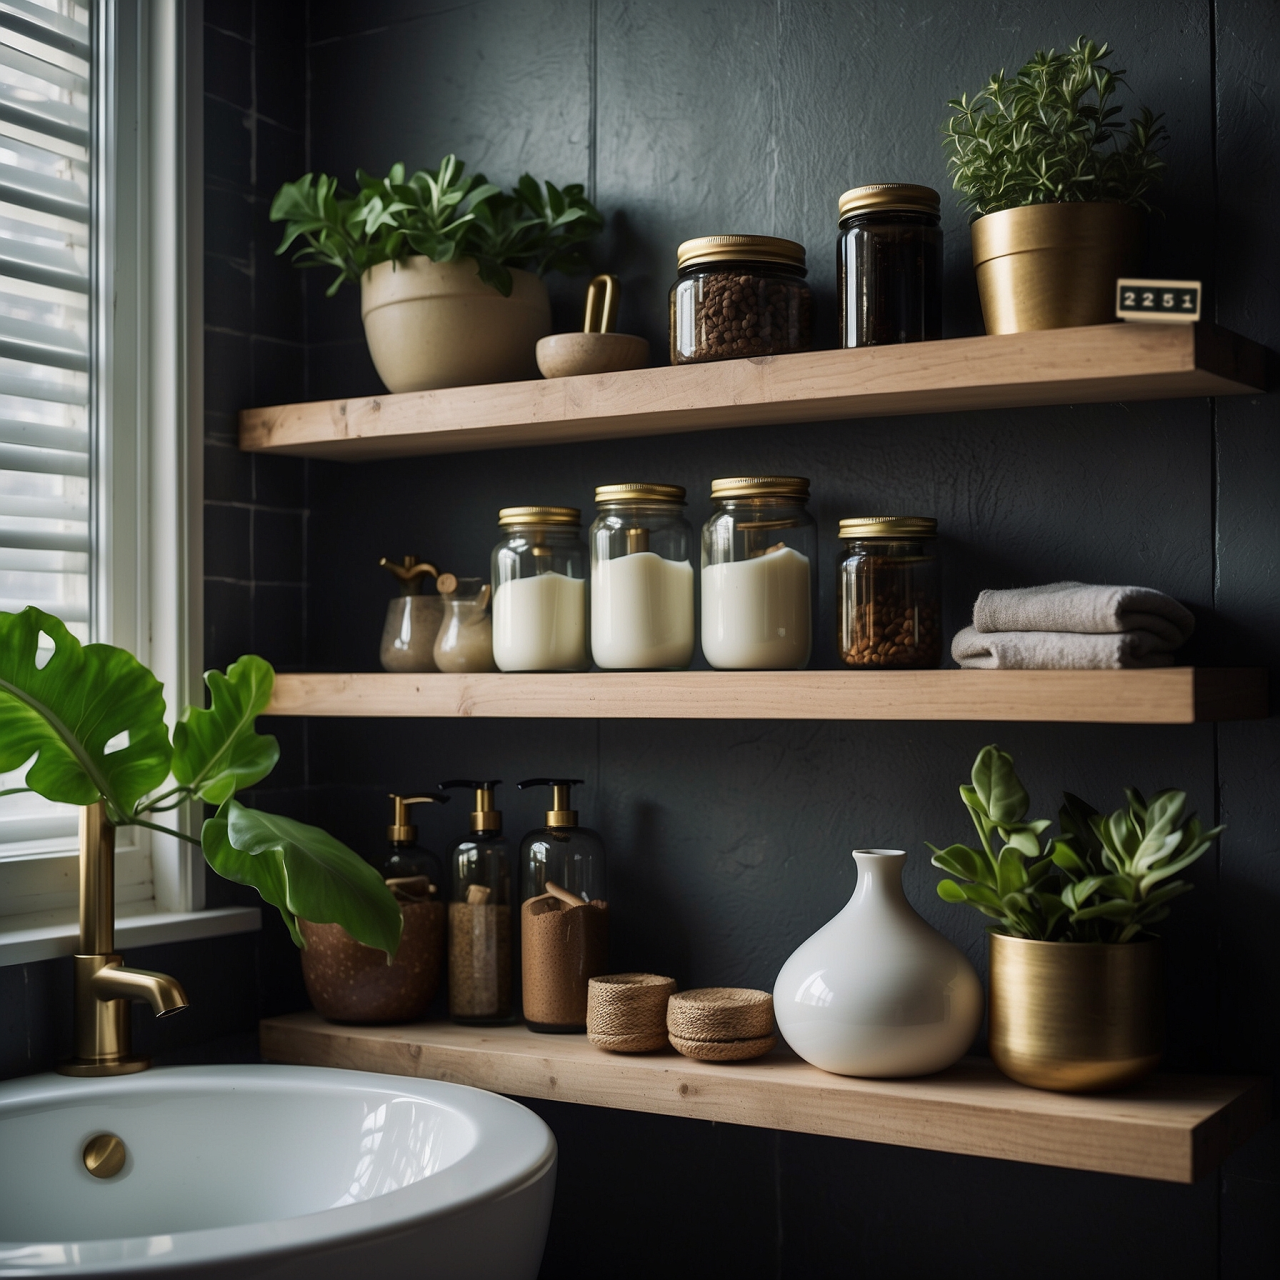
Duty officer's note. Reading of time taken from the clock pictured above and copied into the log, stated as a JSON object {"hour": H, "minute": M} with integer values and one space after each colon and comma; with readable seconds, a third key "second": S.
{"hour": 22, "minute": 51}
